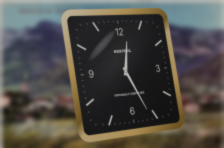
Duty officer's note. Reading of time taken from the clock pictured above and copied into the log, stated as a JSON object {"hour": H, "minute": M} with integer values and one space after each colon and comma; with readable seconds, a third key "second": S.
{"hour": 12, "minute": 26}
